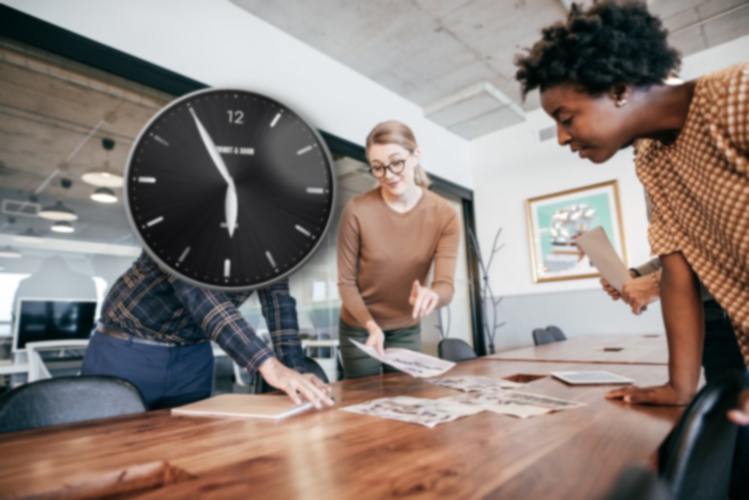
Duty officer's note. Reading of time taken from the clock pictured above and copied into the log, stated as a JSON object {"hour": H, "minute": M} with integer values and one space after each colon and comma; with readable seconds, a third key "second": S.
{"hour": 5, "minute": 55}
